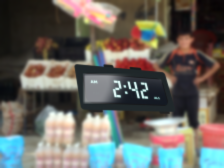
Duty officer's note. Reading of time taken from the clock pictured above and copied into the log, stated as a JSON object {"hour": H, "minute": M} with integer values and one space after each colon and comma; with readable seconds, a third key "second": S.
{"hour": 2, "minute": 42}
